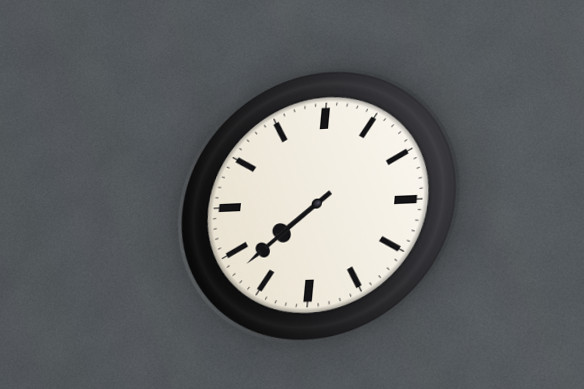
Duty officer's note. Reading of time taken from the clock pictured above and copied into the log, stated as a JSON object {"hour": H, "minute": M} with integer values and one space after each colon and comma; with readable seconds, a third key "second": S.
{"hour": 7, "minute": 38}
